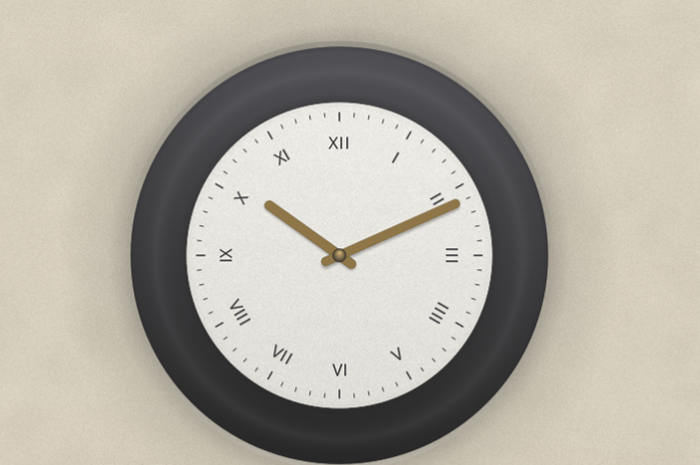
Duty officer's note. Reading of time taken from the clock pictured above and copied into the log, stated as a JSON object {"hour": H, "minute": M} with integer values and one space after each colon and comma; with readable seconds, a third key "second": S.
{"hour": 10, "minute": 11}
